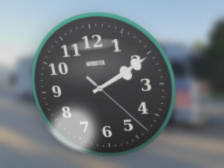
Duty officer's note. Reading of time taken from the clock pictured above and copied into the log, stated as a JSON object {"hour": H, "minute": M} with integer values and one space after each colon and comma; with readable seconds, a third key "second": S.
{"hour": 2, "minute": 10, "second": 23}
